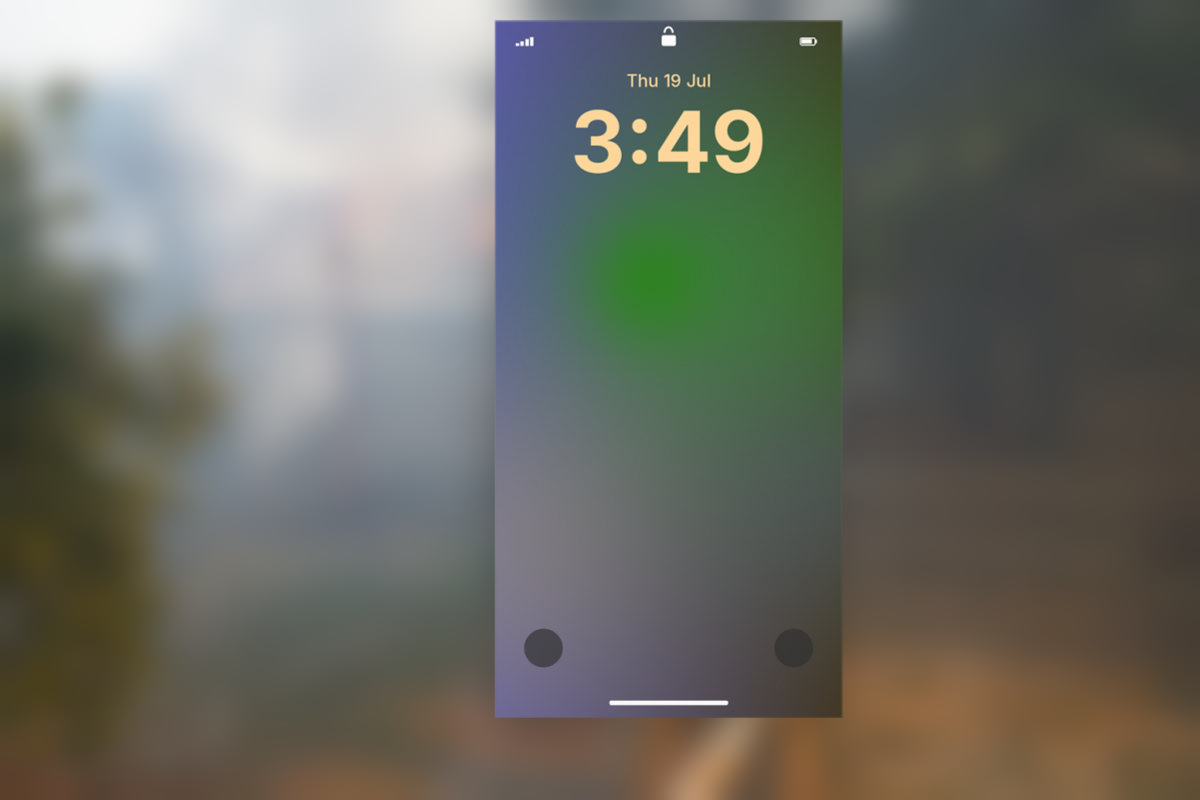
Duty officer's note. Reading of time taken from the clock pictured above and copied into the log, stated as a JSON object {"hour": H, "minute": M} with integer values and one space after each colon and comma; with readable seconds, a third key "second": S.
{"hour": 3, "minute": 49}
